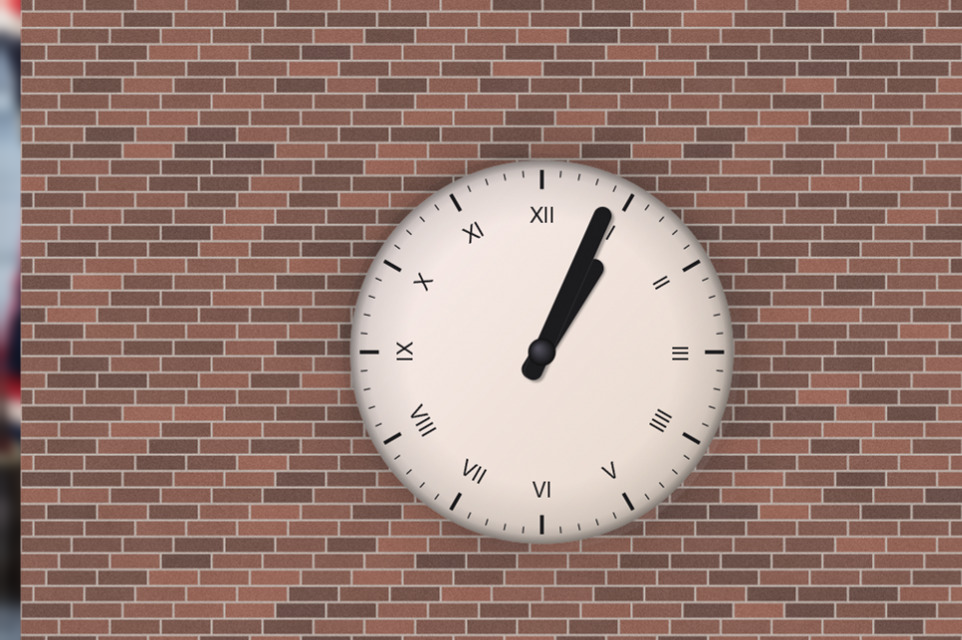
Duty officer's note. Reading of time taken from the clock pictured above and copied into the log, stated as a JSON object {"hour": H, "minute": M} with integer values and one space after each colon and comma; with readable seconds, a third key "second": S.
{"hour": 1, "minute": 4}
